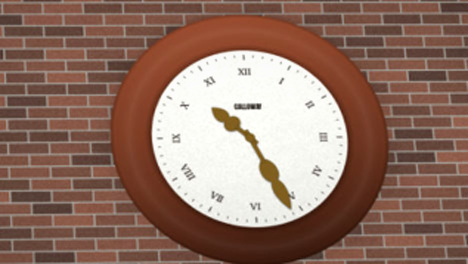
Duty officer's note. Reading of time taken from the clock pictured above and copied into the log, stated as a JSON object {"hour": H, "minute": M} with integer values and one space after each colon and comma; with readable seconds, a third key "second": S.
{"hour": 10, "minute": 26}
